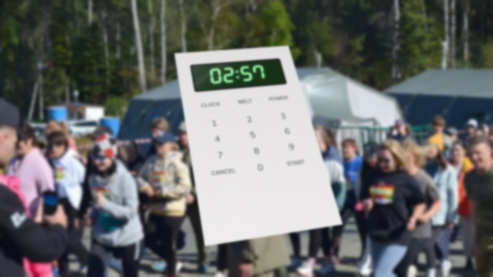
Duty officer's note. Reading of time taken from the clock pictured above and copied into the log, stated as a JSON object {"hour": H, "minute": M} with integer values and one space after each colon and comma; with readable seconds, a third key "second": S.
{"hour": 2, "minute": 57}
